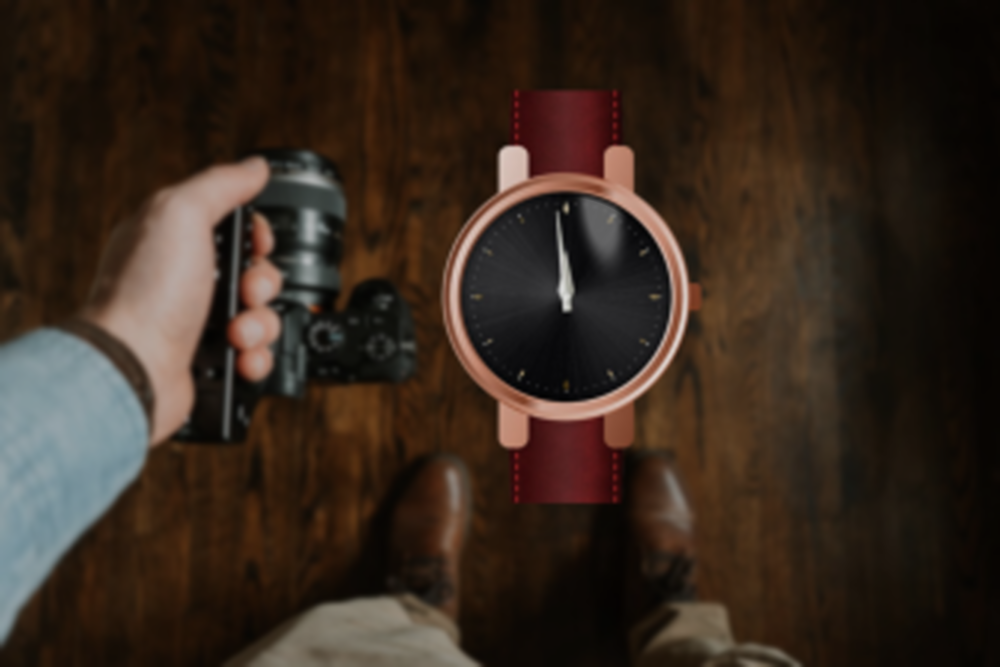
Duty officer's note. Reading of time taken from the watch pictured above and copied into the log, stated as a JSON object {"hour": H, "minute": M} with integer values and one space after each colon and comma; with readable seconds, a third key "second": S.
{"hour": 11, "minute": 59}
